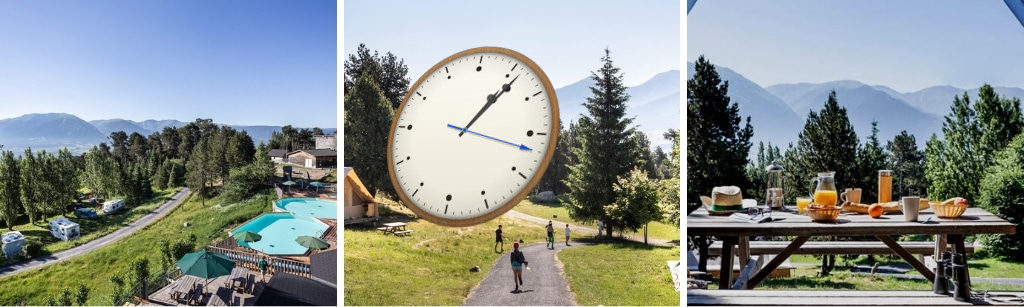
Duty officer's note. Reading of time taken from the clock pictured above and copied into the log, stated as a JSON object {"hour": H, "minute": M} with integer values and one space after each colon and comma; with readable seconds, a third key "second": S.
{"hour": 1, "minute": 6, "second": 17}
